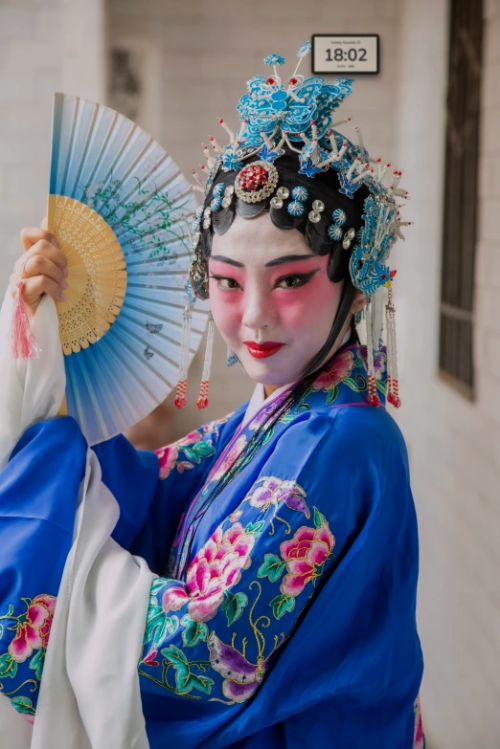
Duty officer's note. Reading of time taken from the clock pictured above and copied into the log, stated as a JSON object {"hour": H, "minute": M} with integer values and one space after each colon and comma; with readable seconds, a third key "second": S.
{"hour": 18, "minute": 2}
